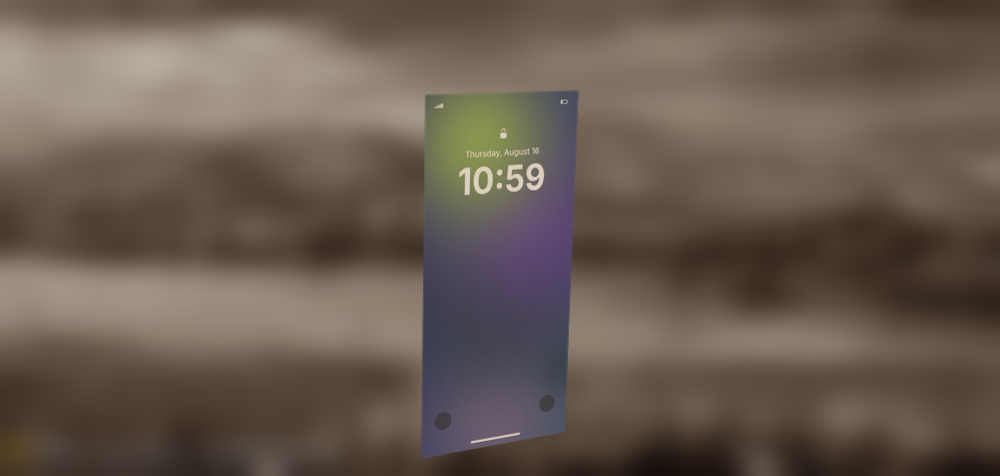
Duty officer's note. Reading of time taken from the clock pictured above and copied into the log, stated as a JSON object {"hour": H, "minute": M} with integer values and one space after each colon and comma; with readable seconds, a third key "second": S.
{"hour": 10, "minute": 59}
